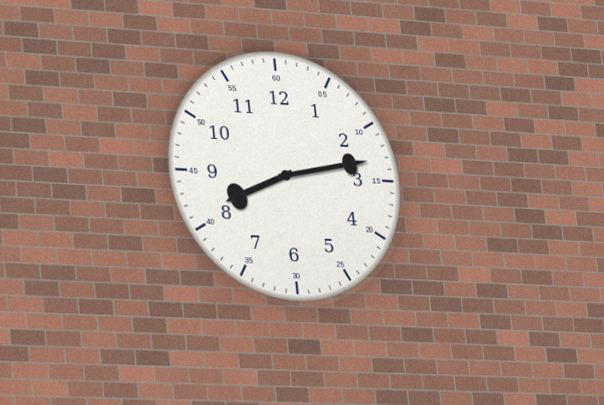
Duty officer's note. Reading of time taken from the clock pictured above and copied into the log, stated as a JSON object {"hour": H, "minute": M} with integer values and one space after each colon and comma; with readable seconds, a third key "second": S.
{"hour": 8, "minute": 13}
